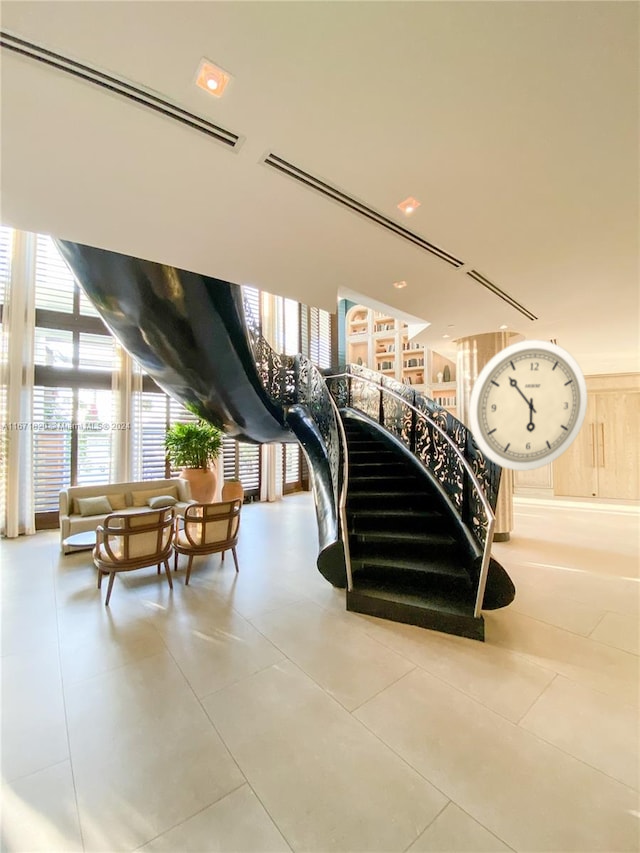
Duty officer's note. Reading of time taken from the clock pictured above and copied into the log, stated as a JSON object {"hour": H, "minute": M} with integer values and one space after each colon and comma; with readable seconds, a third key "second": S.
{"hour": 5, "minute": 53}
